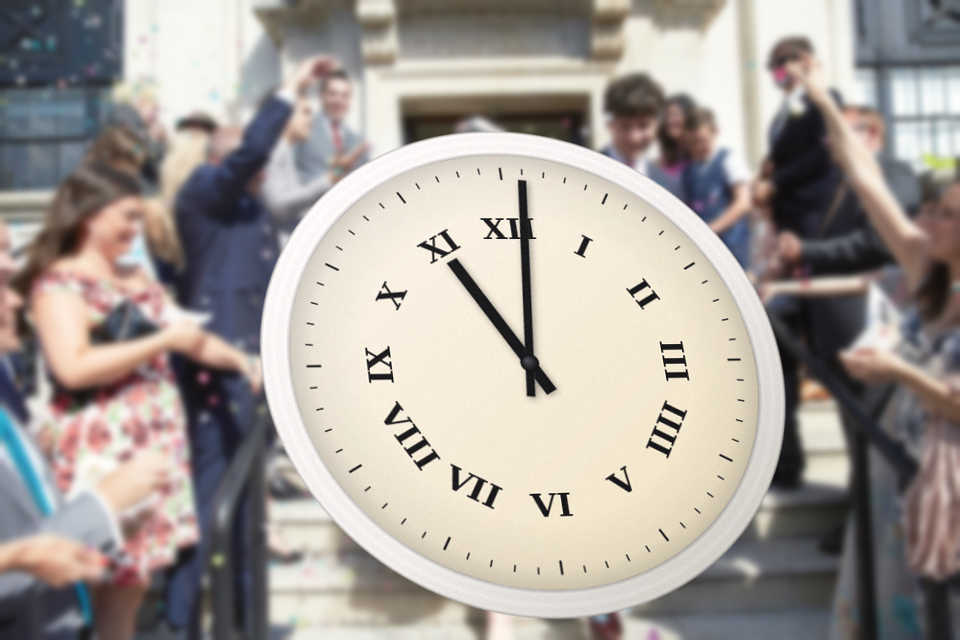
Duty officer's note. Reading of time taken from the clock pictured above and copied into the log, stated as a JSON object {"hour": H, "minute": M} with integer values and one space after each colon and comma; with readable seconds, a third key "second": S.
{"hour": 11, "minute": 1}
